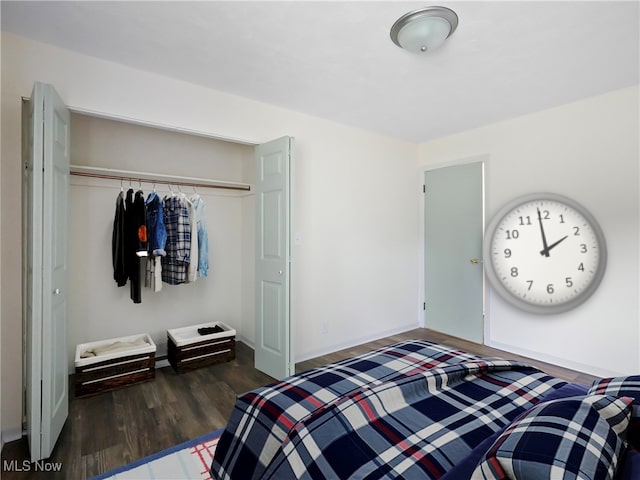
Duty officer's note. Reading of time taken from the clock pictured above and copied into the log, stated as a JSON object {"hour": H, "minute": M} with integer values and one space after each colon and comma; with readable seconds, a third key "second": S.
{"hour": 1, "minute": 59}
